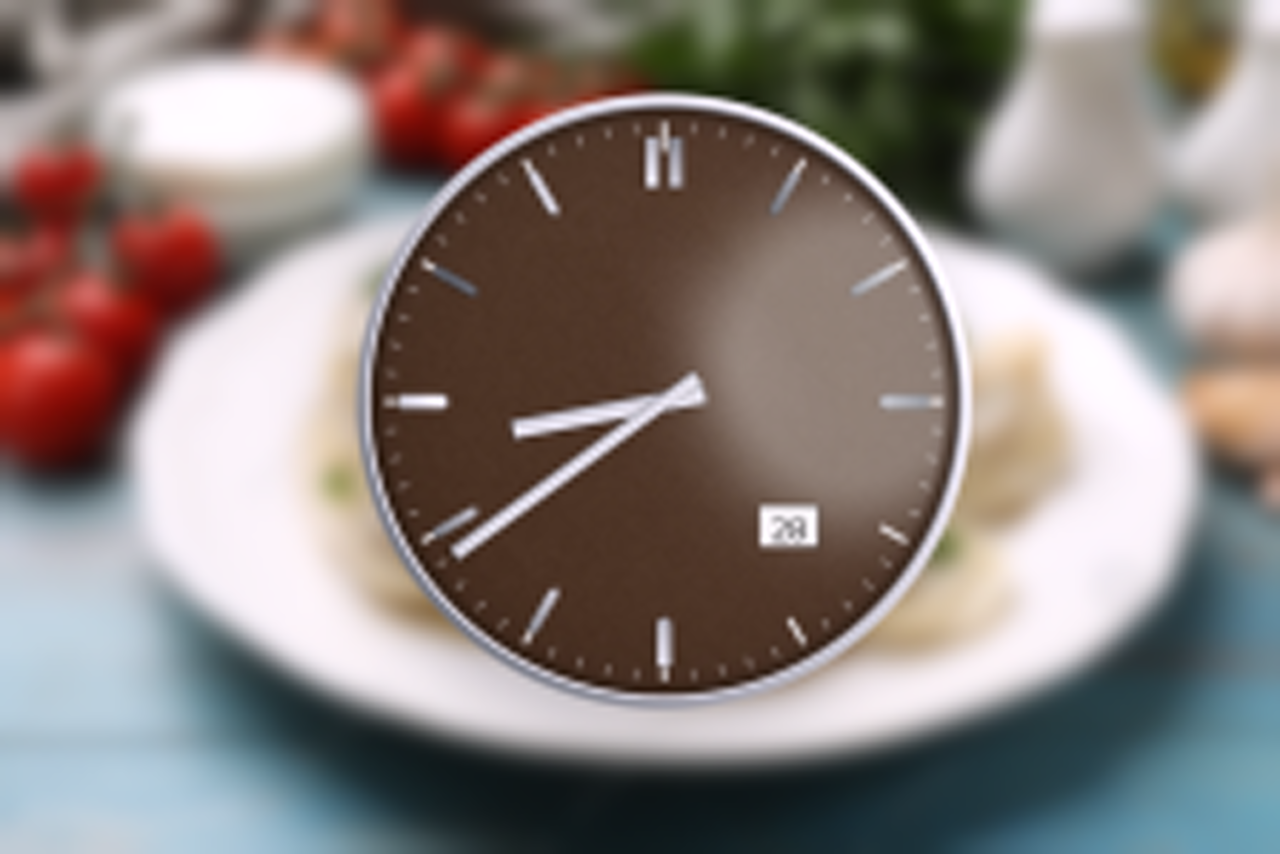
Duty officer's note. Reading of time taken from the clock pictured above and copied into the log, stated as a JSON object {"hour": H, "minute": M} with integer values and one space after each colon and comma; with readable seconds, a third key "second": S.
{"hour": 8, "minute": 39}
